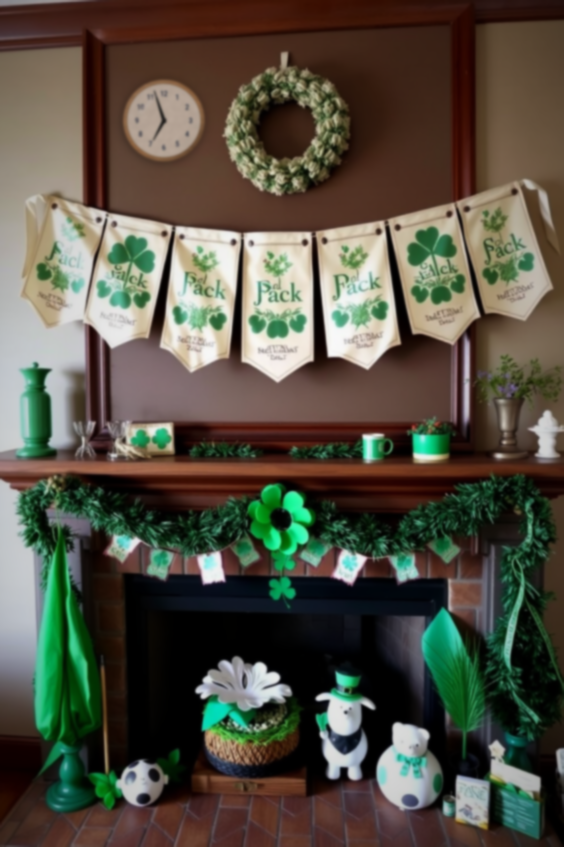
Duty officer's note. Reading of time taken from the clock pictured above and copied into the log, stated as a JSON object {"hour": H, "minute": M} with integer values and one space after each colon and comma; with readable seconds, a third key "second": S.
{"hour": 6, "minute": 57}
